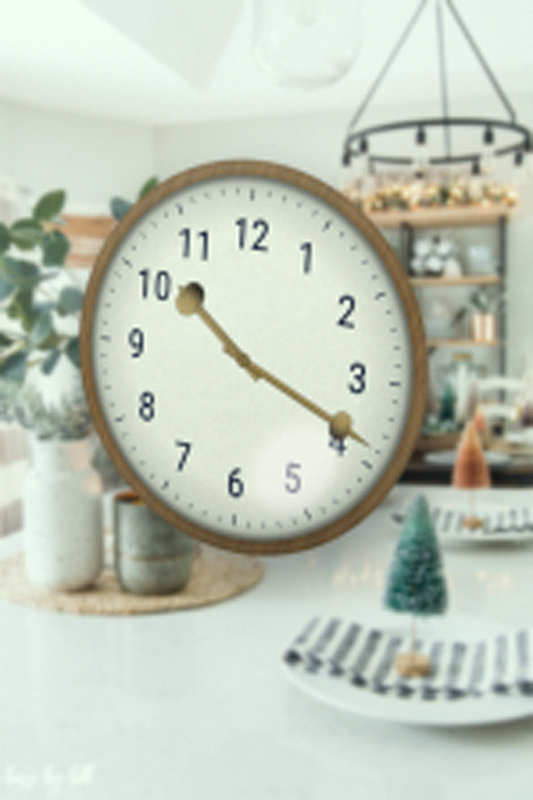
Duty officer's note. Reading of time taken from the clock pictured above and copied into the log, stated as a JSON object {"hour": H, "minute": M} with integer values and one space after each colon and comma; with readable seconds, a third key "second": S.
{"hour": 10, "minute": 19}
